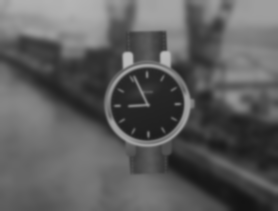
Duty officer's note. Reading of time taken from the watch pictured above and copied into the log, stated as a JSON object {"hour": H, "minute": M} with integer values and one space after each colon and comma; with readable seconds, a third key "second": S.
{"hour": 8, "minute": 56}
